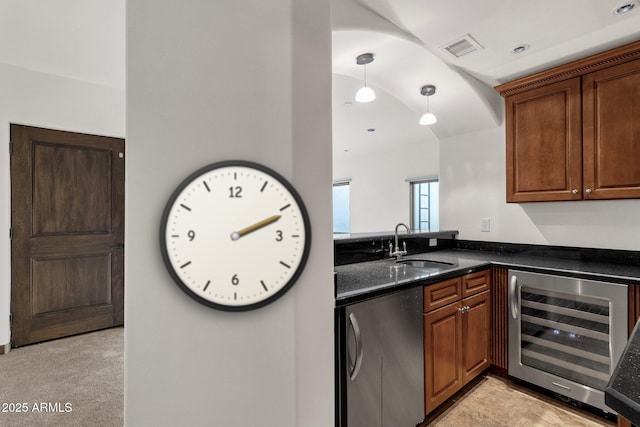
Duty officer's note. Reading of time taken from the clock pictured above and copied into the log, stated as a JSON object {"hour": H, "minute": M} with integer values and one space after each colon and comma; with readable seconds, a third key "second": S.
{"hour": 2, "minute": 11}
